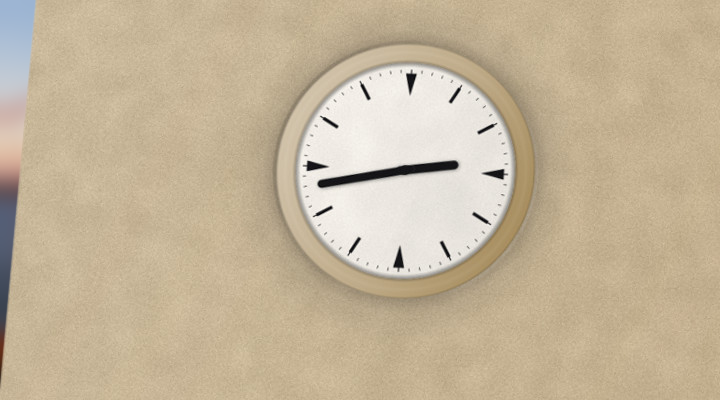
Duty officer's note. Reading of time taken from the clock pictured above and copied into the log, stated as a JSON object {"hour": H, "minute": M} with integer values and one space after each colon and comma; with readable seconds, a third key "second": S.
{"hour": 2, "minute": 43}
